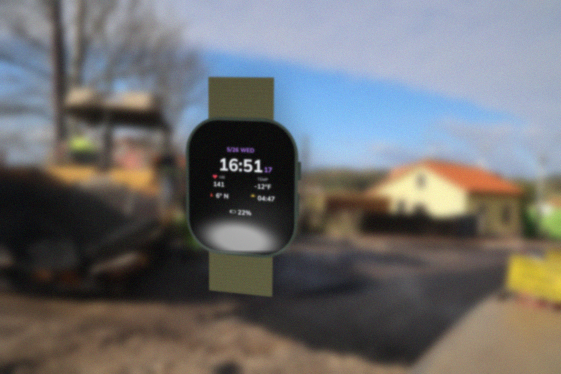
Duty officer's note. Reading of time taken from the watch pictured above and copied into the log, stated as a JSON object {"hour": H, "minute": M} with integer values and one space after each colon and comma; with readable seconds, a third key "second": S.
{"hour": 16, "minute": 51}
